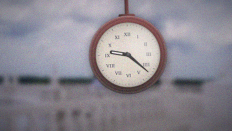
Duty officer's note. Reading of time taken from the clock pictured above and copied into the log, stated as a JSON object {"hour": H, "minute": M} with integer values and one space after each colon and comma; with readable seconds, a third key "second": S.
{"hour": 9, "minute": 22}
